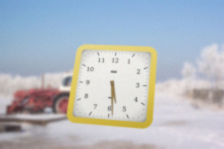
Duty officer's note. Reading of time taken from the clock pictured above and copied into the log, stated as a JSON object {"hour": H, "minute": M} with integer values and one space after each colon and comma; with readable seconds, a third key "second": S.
{"hour": 5, "minute": 29}
